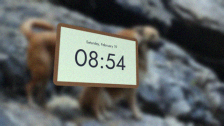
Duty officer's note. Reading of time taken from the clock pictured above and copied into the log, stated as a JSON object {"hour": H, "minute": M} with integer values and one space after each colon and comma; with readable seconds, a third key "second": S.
{"hour": 8, "minute": 54}
